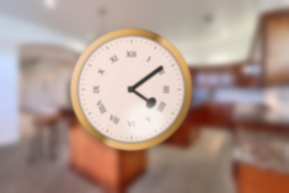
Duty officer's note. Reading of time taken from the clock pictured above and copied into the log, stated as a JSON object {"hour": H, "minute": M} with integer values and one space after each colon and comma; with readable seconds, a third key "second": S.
{"hour": 4, "minute": 9}
